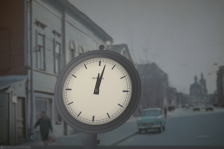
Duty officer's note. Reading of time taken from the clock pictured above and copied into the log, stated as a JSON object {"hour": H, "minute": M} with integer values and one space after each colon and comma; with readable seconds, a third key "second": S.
{"hour": 12, "minute": 2}
